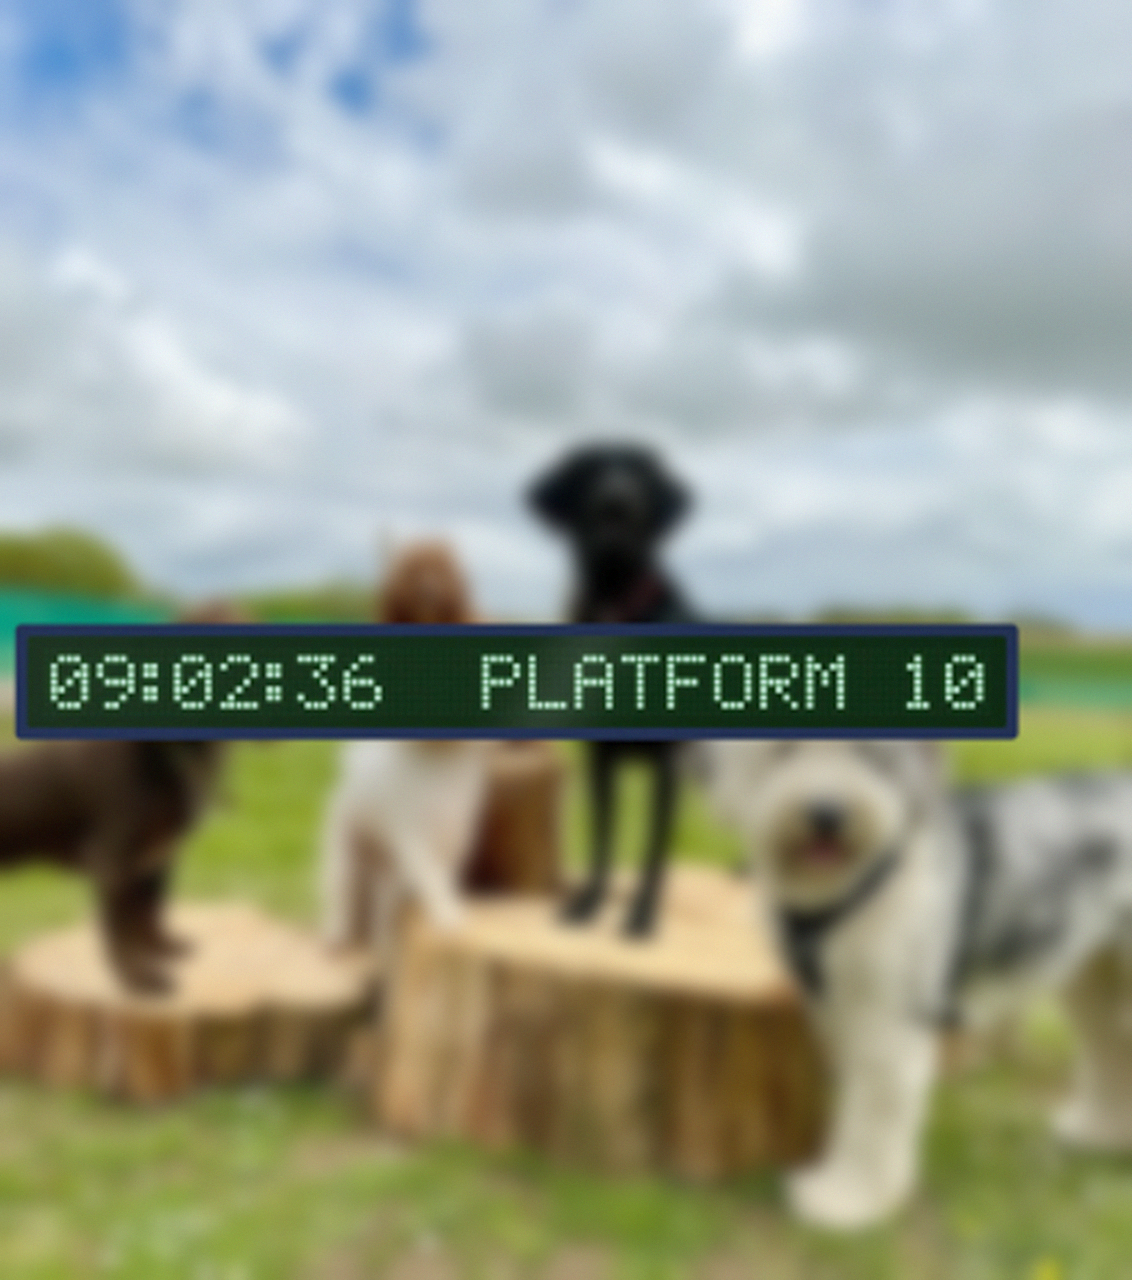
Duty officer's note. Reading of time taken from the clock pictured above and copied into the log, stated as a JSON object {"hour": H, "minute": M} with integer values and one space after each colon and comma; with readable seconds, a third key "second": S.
{"hour": 9, "minute": 2, "second": 36}
